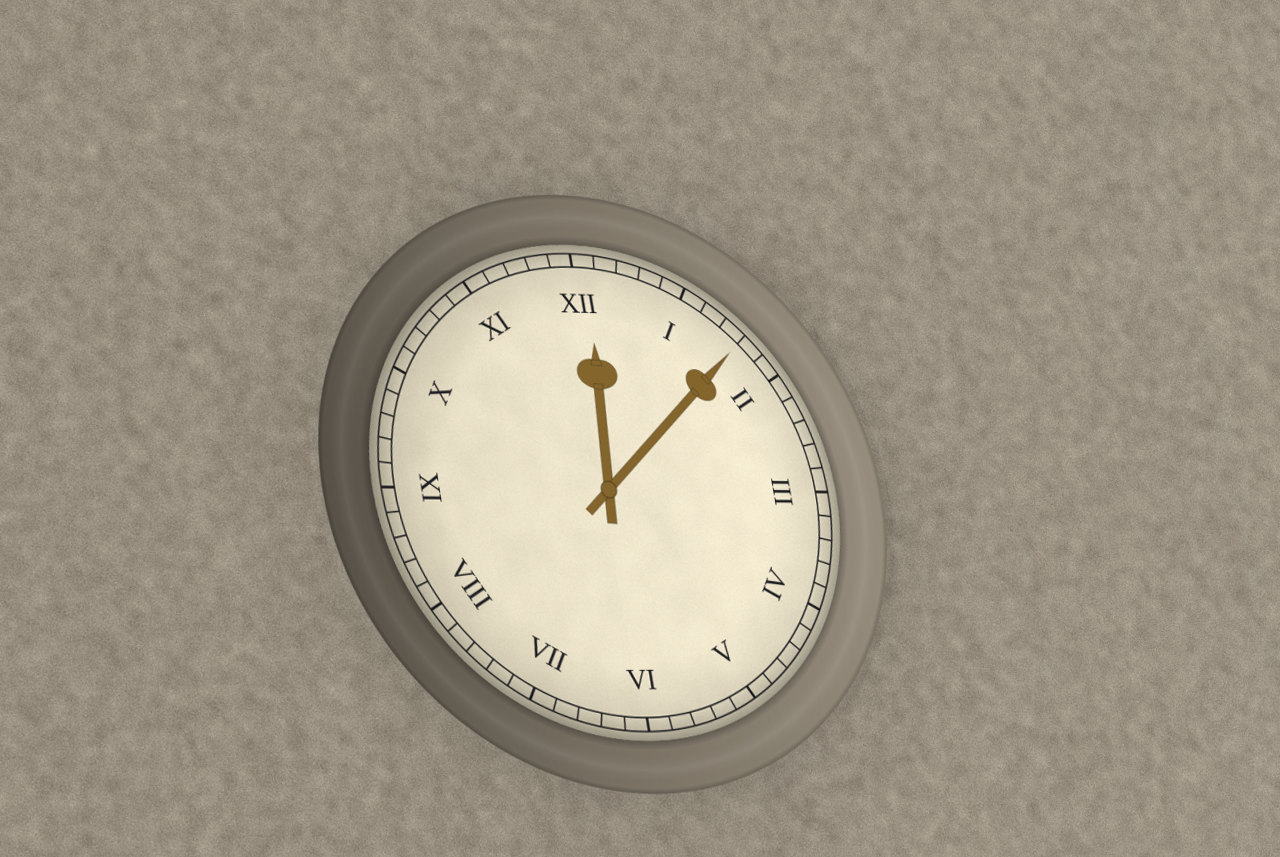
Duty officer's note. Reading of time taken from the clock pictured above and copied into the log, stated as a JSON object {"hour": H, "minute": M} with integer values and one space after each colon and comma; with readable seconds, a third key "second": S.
{"hour": 12, "minute": 8}
